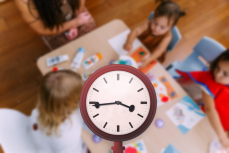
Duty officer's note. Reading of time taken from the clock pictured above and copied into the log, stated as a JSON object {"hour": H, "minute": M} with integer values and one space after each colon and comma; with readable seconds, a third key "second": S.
{"hour": 3, "minute": 44}
